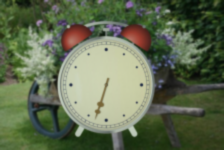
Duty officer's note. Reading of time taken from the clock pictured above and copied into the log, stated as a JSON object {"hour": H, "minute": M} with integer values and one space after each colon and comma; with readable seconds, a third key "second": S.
{"hour": 6, "minute": 33}
